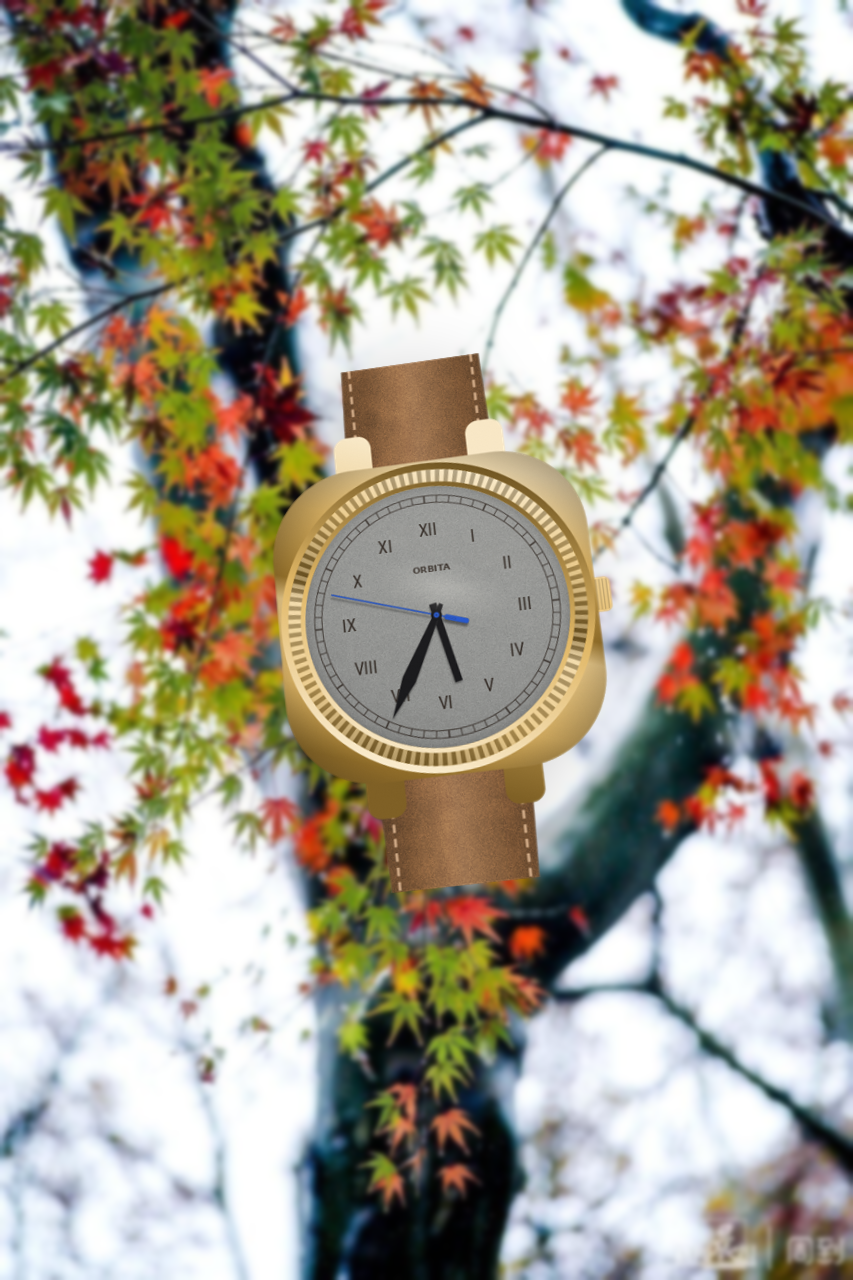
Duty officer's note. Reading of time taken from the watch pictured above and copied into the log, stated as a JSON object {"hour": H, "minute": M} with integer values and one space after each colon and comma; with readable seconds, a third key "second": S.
{"hour": 5, "minute": 34, "second": 48}
